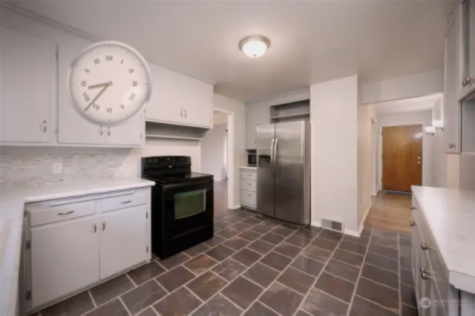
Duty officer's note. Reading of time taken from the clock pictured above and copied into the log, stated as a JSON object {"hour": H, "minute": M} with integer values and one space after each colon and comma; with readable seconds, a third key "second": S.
{"hour": 8, "minute": 37}
